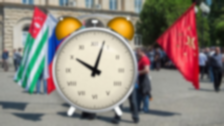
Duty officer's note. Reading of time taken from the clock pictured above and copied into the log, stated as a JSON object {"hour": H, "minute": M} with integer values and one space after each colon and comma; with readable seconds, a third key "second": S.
{"hour": 10, "minute": 3}
